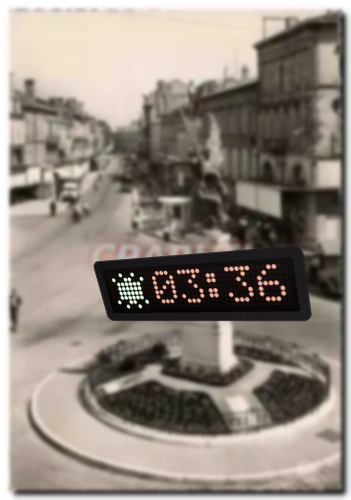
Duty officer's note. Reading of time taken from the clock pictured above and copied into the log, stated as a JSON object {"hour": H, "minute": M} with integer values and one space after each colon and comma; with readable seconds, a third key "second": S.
{"hour": 3, "minute": 36}
